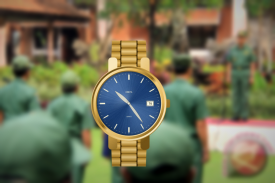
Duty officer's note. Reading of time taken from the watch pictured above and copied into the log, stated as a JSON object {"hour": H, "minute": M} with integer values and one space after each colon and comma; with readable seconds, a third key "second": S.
{"hour": 10, "minute": 24}
